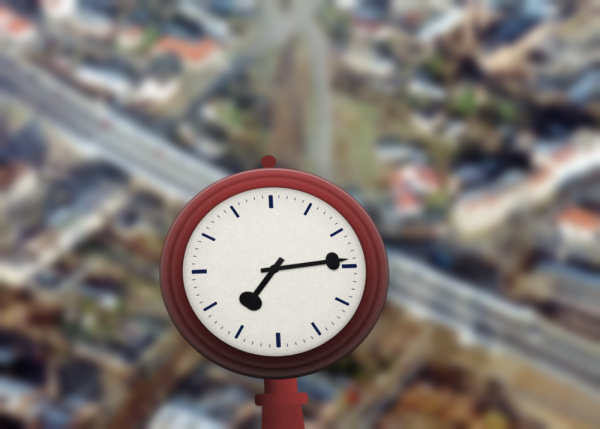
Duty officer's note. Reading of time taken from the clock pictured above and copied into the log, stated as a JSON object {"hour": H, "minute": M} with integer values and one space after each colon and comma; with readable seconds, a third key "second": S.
{"hour": 7, "minute": 14}
